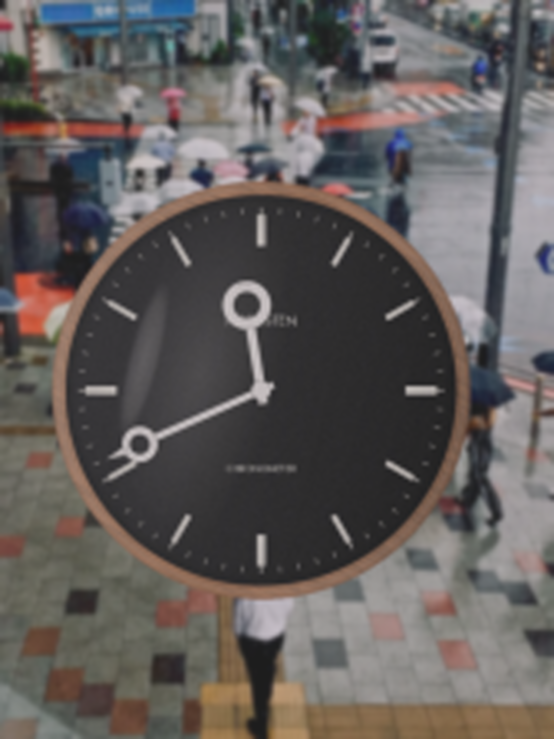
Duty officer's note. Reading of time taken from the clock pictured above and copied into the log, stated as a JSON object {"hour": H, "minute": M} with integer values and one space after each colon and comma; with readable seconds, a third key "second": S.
{"hour": 11, "minute": 41}
